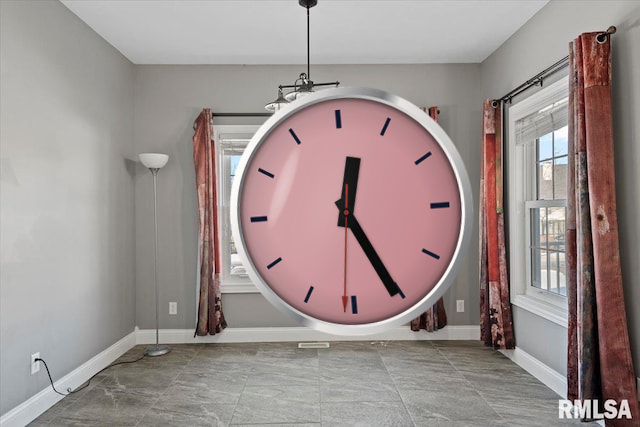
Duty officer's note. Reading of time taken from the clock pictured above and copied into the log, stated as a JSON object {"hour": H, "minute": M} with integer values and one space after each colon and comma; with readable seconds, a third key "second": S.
{"hour": 12, "minute": 25, "second": 31}
